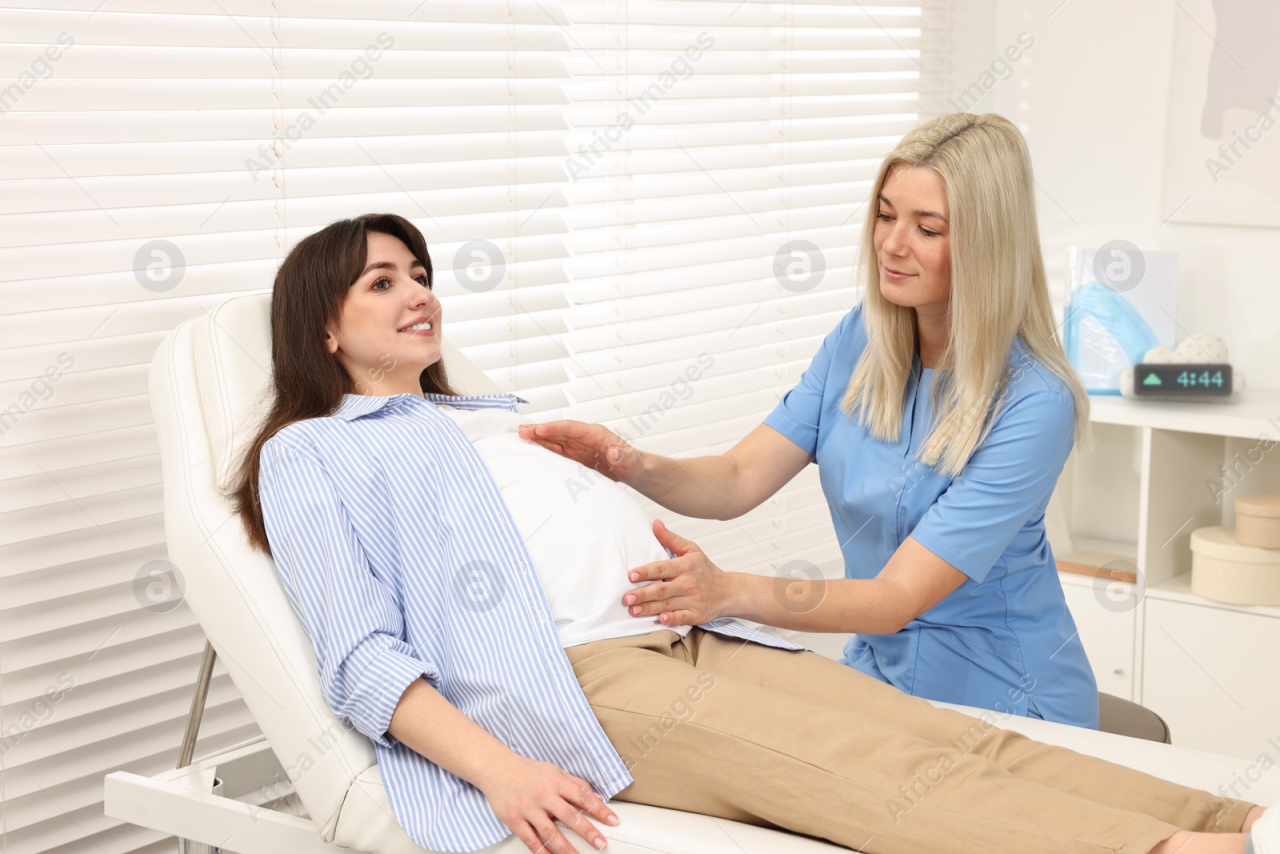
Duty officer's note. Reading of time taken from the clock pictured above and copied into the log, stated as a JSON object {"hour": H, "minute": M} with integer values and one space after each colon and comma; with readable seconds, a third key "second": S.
{"hour": 4, "minute": 44}
